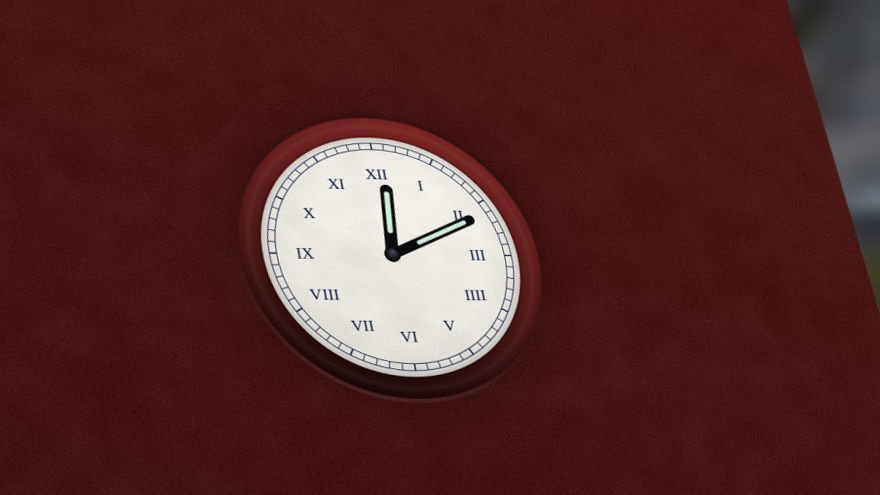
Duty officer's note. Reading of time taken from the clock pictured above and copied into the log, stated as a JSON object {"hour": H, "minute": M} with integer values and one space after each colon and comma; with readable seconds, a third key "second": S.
{"hour": 12, "minute": 11}
